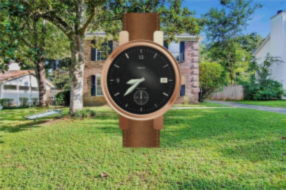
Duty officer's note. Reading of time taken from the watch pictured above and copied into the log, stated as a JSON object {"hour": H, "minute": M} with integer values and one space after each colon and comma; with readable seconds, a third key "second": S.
{"hour": 8, "minute": 38}
